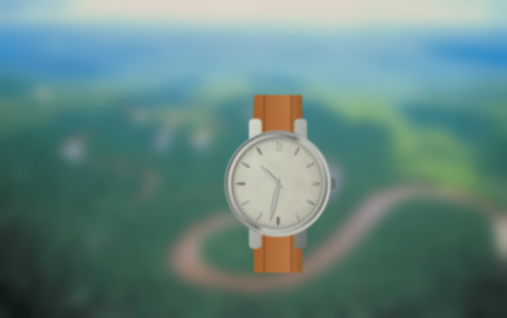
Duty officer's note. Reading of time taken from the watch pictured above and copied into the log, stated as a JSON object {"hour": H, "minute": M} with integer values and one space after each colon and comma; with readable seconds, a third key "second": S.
{"hour": 10, "minute": 32}
